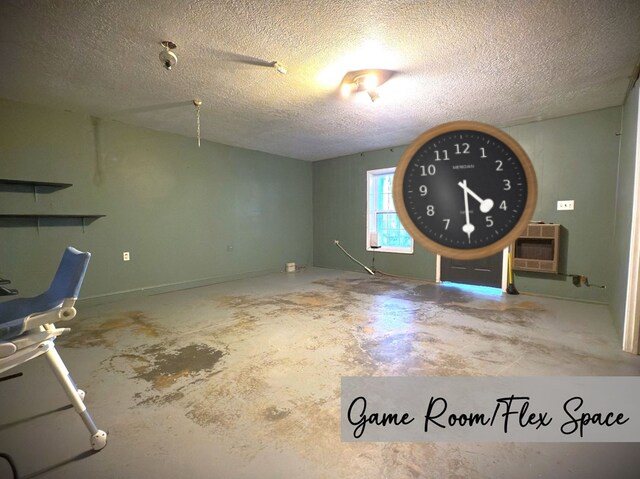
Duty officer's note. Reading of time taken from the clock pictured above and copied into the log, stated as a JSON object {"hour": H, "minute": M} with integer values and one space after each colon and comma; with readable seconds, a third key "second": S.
{"hour": 4, "minute": 30}
